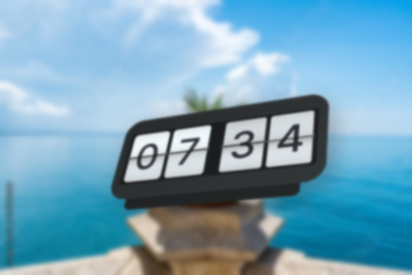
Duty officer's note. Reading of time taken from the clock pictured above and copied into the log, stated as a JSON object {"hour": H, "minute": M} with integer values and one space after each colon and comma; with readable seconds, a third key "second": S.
{"hour": 7, "minute": 34}
